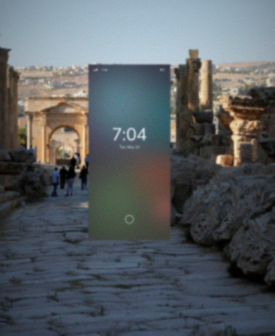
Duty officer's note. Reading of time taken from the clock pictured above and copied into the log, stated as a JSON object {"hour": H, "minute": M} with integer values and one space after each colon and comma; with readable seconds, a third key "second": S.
{"hour": 7, "minute": 4}
